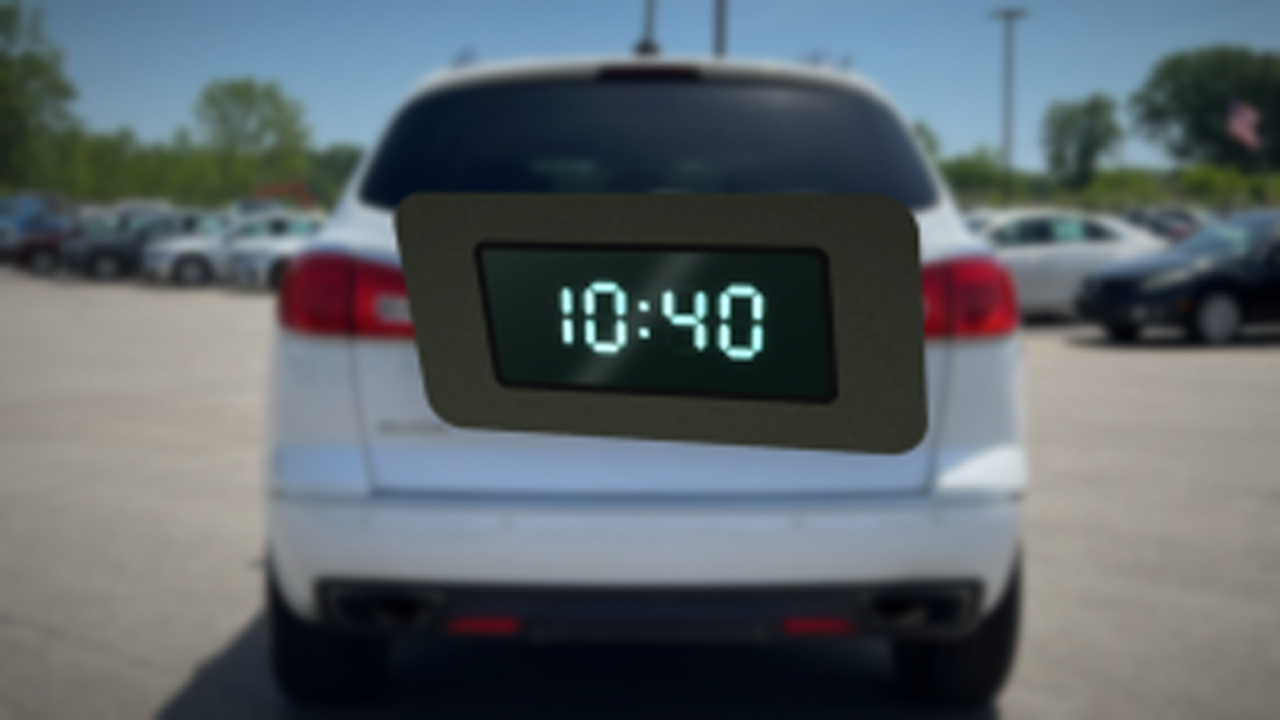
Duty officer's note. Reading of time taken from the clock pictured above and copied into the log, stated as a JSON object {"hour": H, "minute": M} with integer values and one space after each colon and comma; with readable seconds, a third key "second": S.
{"hour": 10, "minute": 40}
